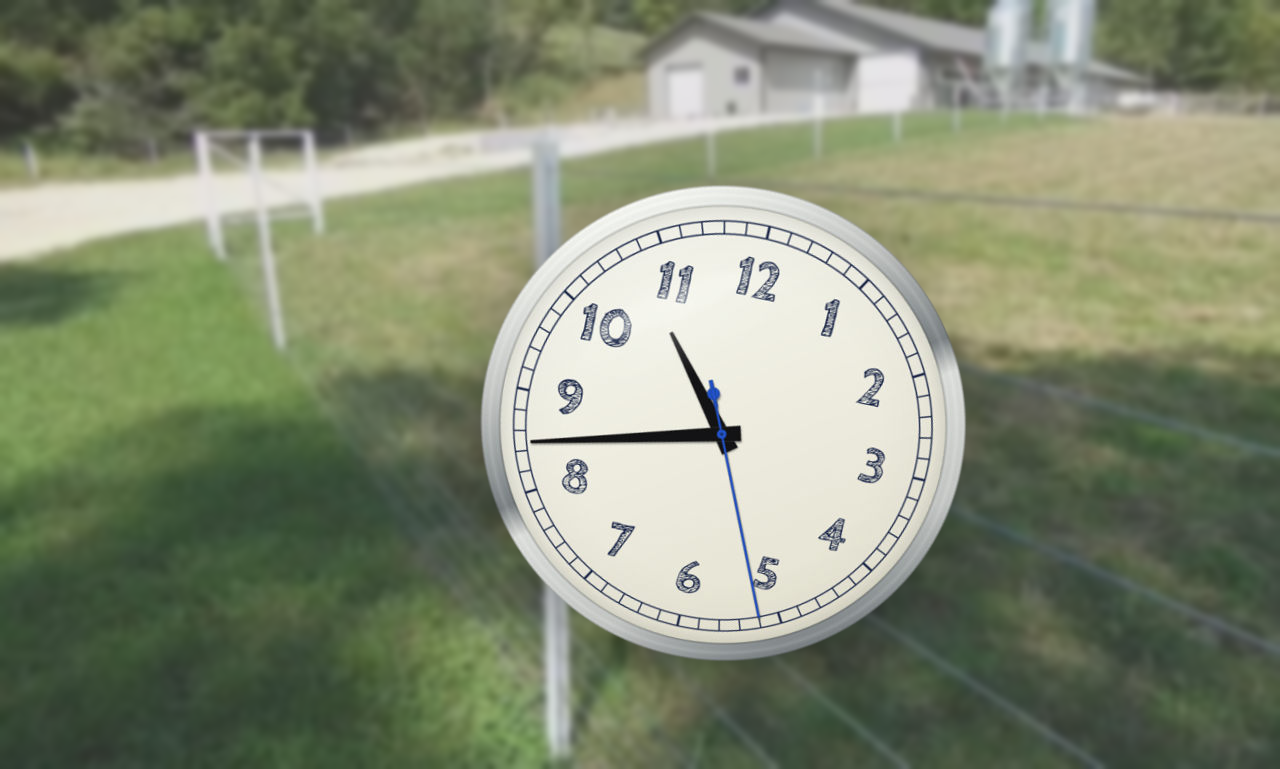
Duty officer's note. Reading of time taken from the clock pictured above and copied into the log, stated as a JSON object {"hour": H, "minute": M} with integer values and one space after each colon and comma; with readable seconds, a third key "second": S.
{"hour": 10, "minute": 42, "second": 26}
